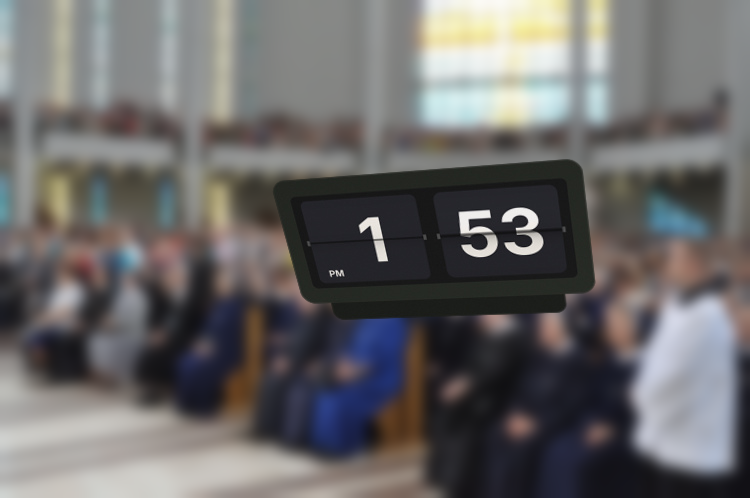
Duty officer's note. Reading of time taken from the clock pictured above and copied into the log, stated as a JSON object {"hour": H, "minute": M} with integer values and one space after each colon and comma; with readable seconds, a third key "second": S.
{"hour": 1, "minute": 53}
